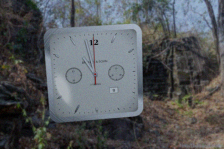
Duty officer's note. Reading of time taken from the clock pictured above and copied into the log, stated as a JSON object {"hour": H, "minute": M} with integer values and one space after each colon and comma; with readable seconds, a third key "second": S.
{"hour": 10, "minute": 58}
